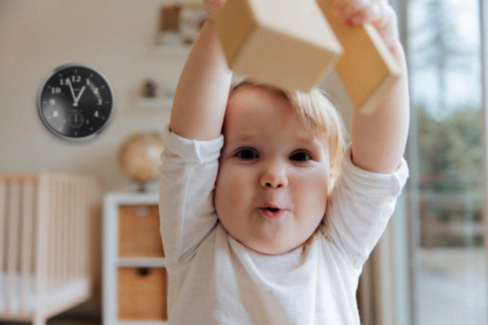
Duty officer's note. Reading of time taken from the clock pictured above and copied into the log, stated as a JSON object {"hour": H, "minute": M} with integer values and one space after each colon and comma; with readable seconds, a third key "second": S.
{"hour": 12, "minute": 57}
